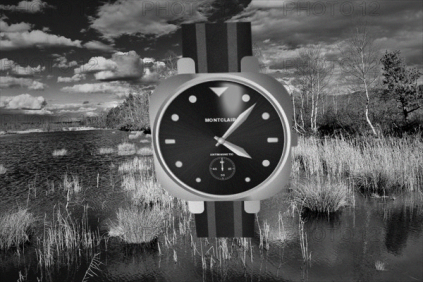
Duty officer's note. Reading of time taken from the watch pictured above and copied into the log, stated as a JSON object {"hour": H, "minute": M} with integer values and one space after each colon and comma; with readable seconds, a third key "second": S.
{"hour": 4, "minute": 7}
